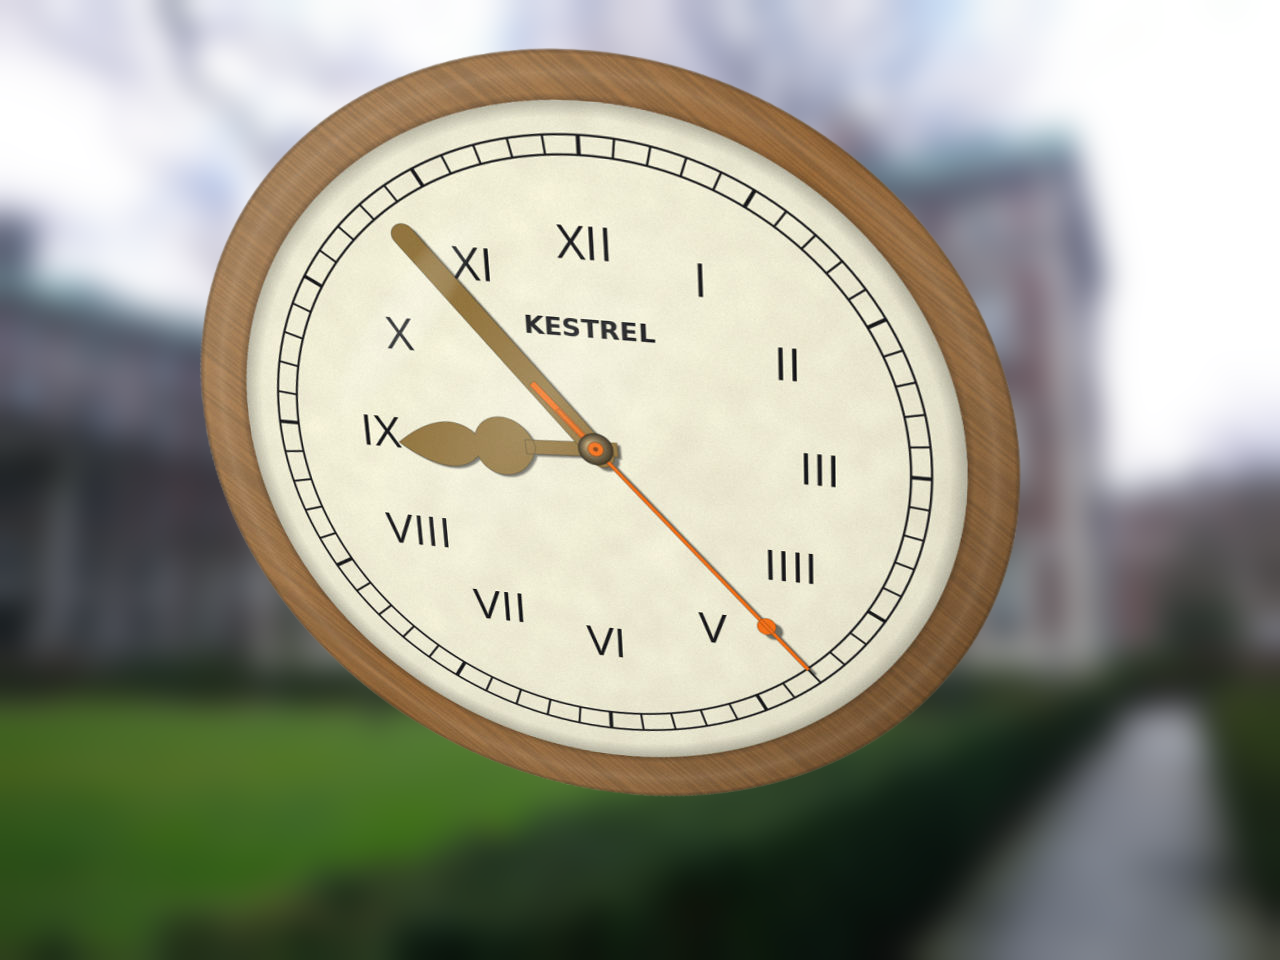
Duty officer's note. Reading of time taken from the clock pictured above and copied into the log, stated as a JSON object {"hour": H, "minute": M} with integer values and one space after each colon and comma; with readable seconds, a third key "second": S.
{"hour": 8, "minute": 53, "second": 23}
